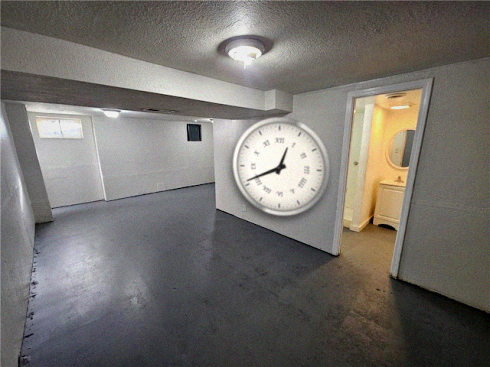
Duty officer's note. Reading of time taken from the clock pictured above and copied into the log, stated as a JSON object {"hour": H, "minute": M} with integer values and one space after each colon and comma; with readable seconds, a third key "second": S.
{"hour": 12, "minute": 41}
